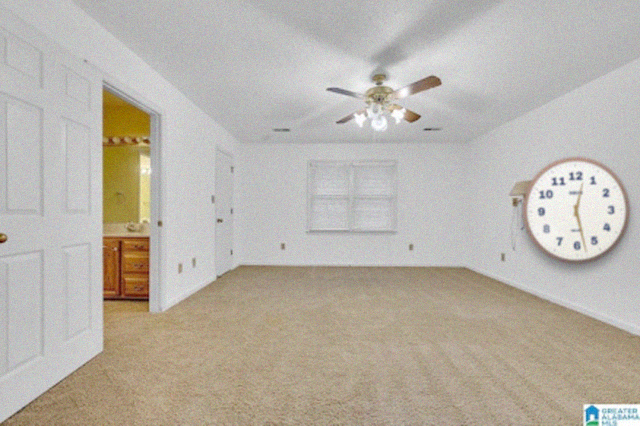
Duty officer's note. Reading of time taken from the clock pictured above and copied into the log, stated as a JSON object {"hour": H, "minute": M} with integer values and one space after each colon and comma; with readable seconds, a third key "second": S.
{"hour": 12, "minute": 28}
